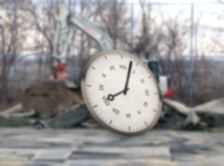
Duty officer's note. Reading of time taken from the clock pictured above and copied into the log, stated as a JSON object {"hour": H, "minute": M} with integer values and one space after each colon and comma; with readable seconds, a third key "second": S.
{"hour": 8, "minute": 3}
